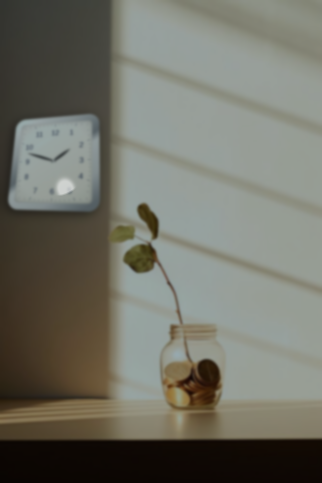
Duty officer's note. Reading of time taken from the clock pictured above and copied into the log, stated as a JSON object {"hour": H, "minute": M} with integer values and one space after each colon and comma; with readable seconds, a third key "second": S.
{"hour": 1, "minute": 48}
